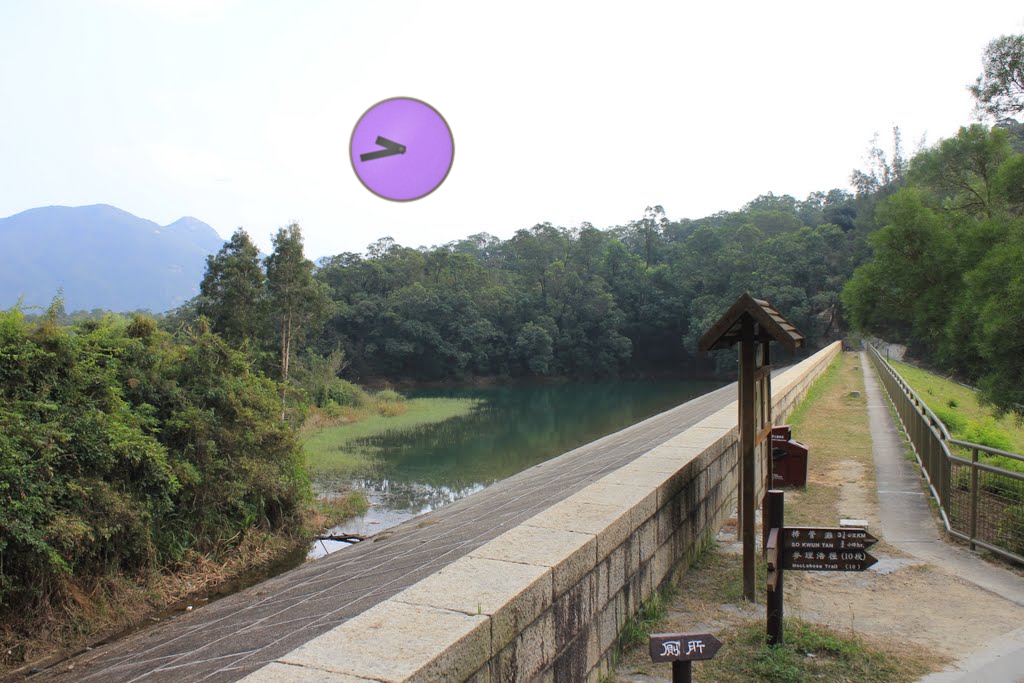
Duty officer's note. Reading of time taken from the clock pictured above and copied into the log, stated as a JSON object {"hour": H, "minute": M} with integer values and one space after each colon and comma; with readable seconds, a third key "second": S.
{"hour": 9, "minute": 43}
